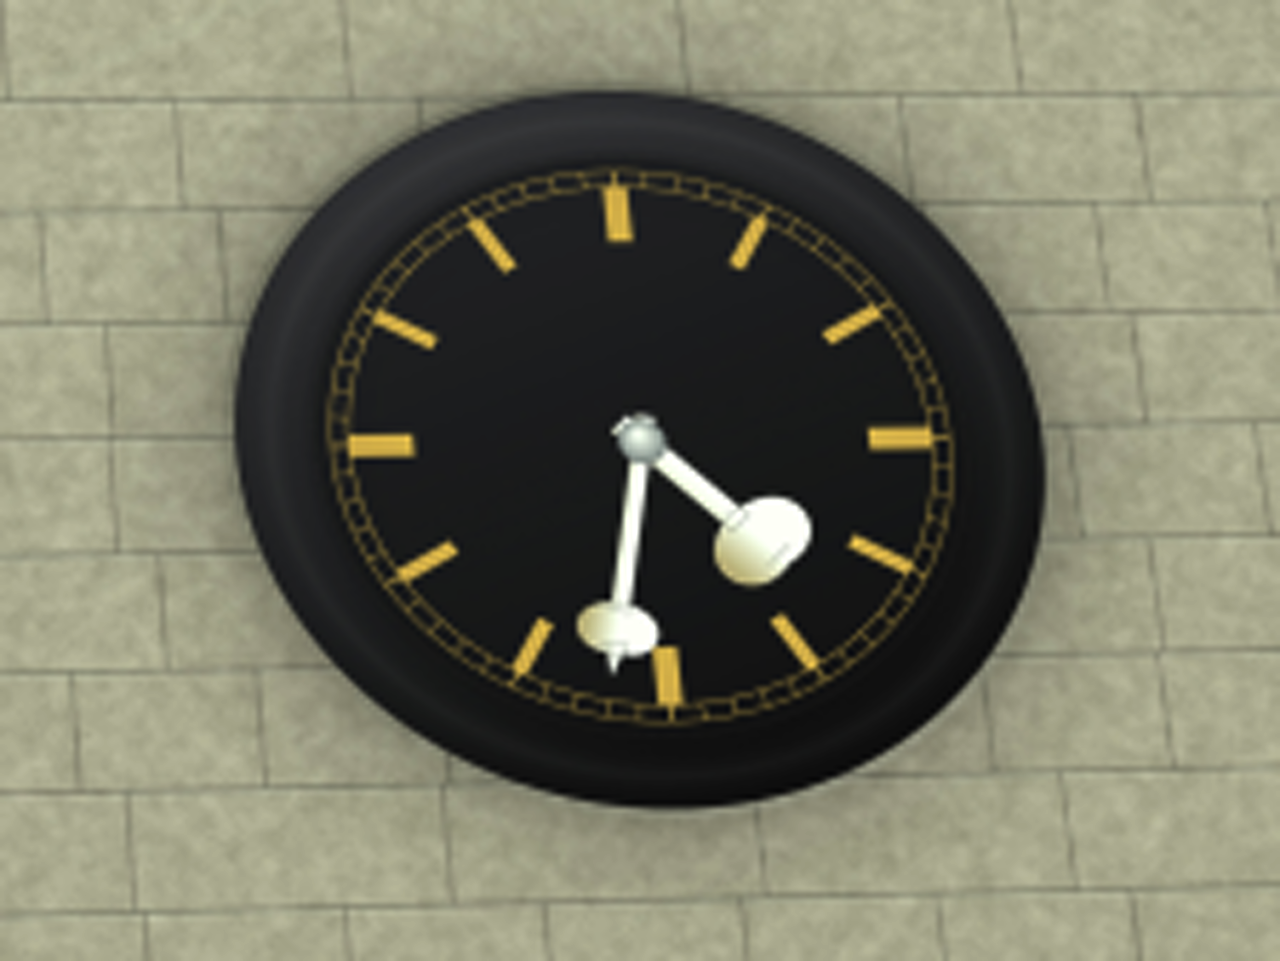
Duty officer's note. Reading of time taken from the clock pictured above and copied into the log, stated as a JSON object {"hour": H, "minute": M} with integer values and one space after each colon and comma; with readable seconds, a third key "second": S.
{"hour": 4, "minute": 32}
